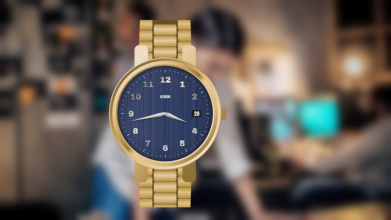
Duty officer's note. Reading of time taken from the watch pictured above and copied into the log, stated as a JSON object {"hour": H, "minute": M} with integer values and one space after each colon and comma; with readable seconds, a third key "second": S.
{"hour": 3, "minute": 43}
